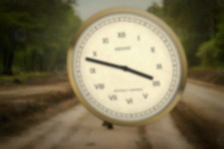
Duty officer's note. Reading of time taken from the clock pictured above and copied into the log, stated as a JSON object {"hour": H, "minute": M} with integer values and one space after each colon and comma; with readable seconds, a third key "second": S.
{"hour": 3, "minute": 48}
